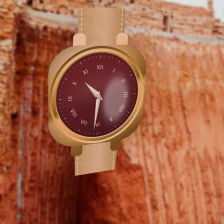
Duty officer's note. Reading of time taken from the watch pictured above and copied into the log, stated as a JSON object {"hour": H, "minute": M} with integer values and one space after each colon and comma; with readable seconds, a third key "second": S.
{"hour": 10, "minute": 31}
